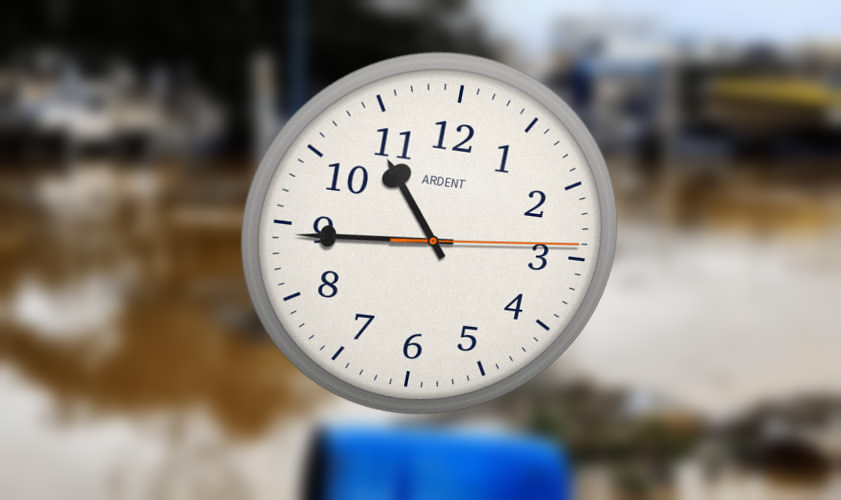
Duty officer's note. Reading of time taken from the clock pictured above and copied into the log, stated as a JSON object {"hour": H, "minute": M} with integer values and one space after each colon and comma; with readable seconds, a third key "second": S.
{"hour": 10, "minute": 44, "second": 14}
